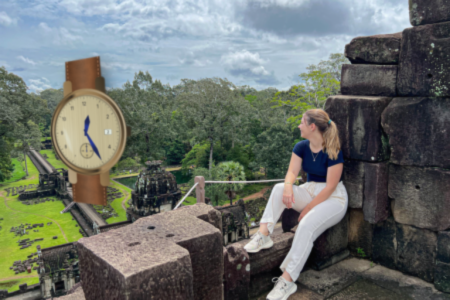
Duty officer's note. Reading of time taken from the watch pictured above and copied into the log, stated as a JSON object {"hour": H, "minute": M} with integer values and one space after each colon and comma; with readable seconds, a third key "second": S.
{"hour": 12, "minute": 25}
